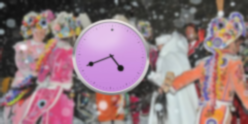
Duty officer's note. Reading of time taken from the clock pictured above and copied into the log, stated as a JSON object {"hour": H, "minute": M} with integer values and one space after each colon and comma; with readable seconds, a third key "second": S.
{"hour": 4, "minute": 41}
